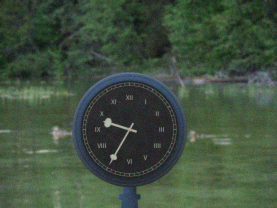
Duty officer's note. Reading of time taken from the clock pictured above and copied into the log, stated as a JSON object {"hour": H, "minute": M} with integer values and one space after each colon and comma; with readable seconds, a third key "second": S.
{"hour": 9, "minute": 35}
